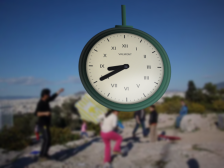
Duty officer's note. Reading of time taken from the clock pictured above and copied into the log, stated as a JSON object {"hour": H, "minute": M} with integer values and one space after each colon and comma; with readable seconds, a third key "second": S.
{"hour": 8, "minute": 40}
